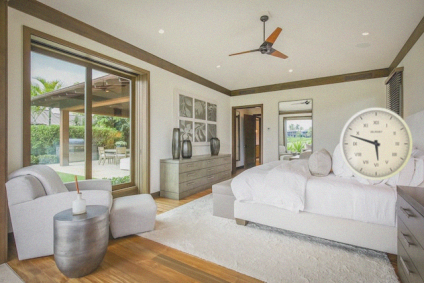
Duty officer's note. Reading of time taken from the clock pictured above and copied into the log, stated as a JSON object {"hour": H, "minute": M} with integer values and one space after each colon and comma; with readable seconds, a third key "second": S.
{"hour": 5, "minute": 48}
